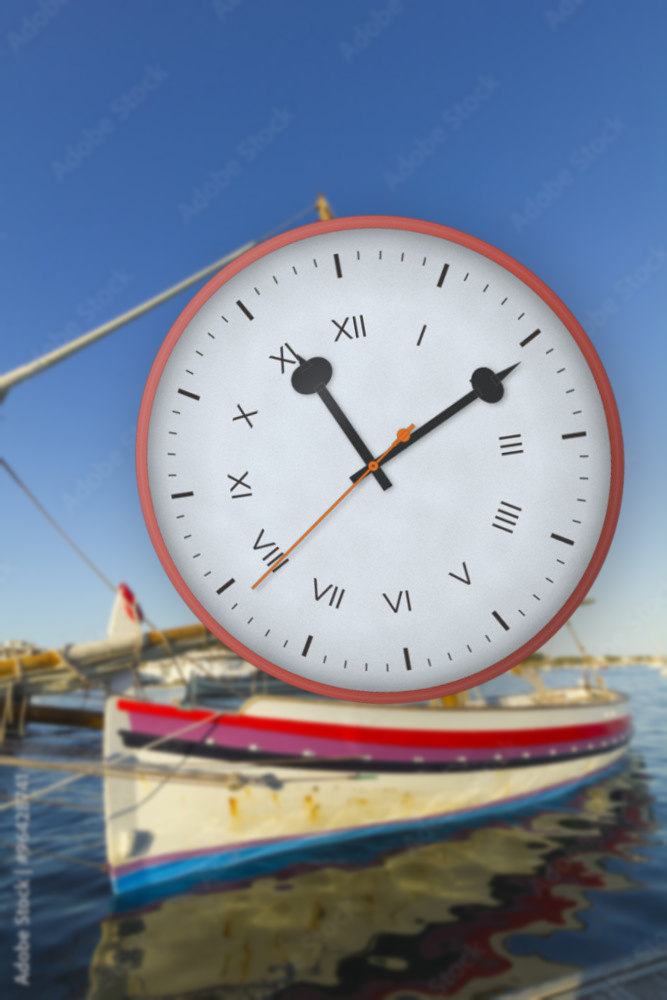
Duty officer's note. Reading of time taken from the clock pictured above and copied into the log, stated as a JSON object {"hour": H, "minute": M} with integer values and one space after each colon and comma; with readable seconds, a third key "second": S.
{"hour": 11, "minute": 10, "second": 39}
